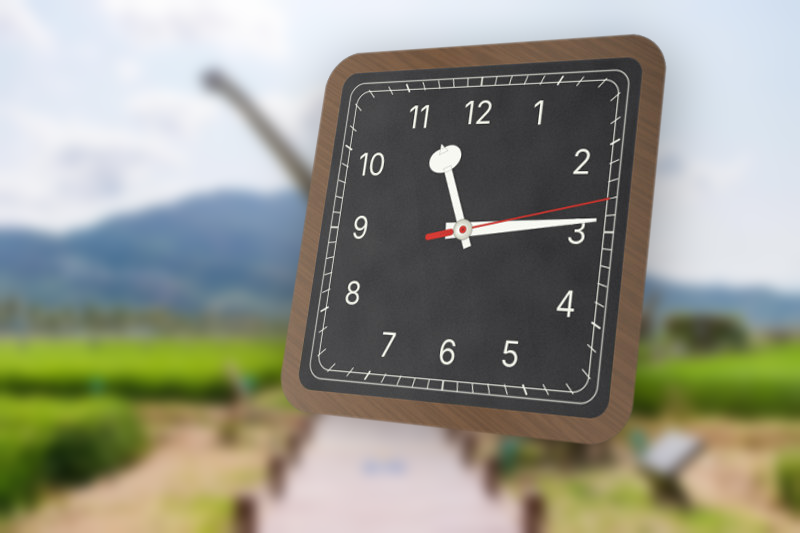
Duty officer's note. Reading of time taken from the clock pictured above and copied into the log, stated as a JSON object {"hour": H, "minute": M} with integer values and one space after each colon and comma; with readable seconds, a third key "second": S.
{"hour": 11, "minute": 14, "second": 13}
